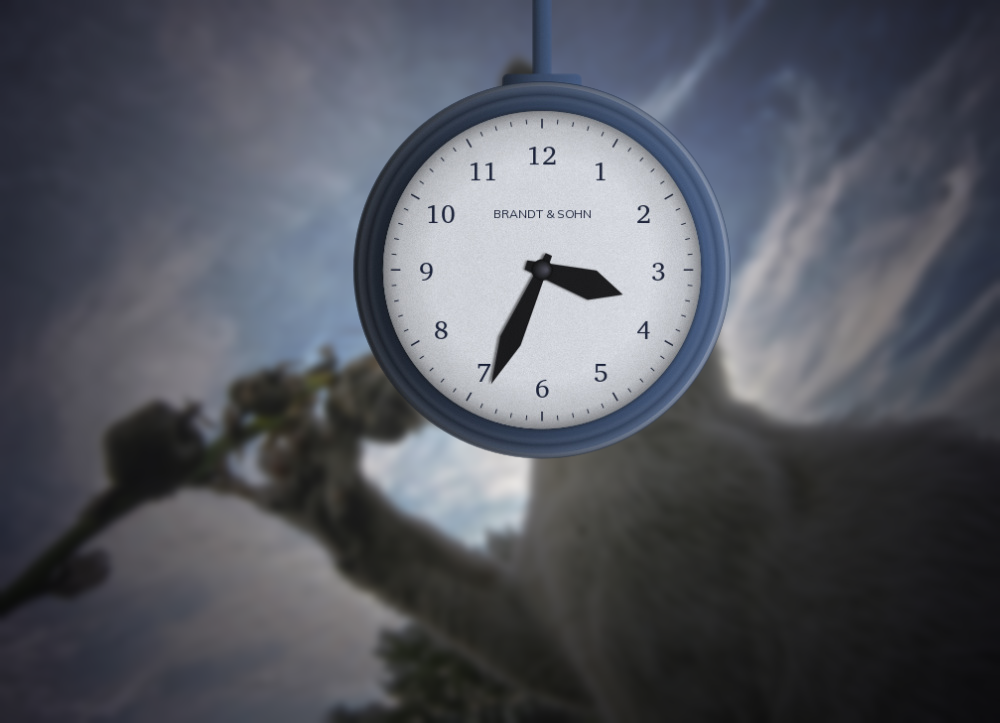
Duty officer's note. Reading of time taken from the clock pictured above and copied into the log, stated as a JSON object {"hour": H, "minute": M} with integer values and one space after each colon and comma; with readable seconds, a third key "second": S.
{"hour": 3, "minute": 34}
